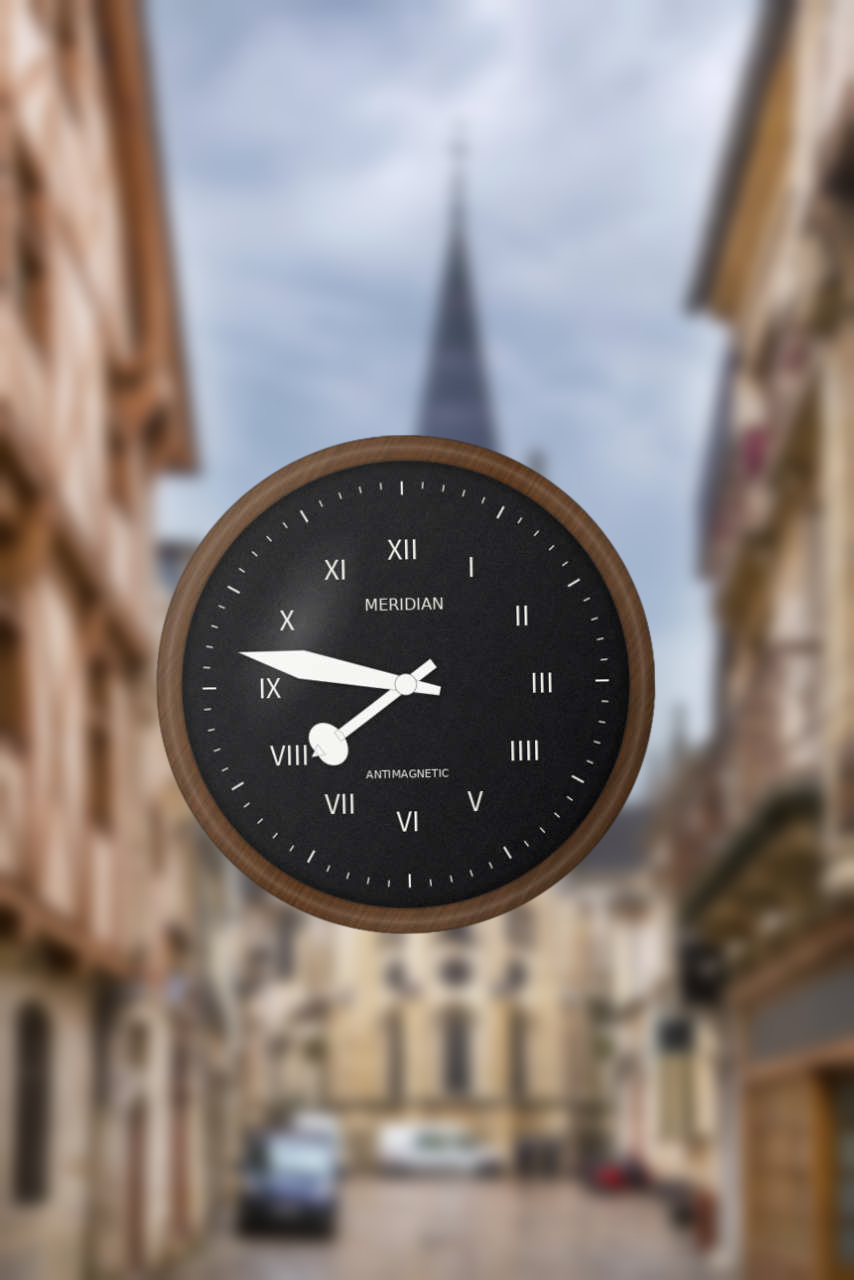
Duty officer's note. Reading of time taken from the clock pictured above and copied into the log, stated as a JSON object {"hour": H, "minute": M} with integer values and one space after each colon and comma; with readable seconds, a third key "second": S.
{"hour": 7, "minute": 47}
